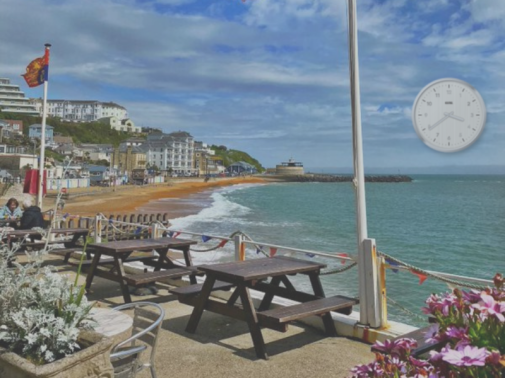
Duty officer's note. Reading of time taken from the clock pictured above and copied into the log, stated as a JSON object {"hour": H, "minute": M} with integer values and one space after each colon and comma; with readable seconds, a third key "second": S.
{"hour": 3, "minute": 39}
